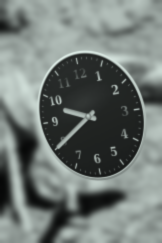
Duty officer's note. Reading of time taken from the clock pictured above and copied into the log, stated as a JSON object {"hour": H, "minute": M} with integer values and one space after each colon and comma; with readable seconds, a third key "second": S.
{"hour": 9, "minute": 40}
